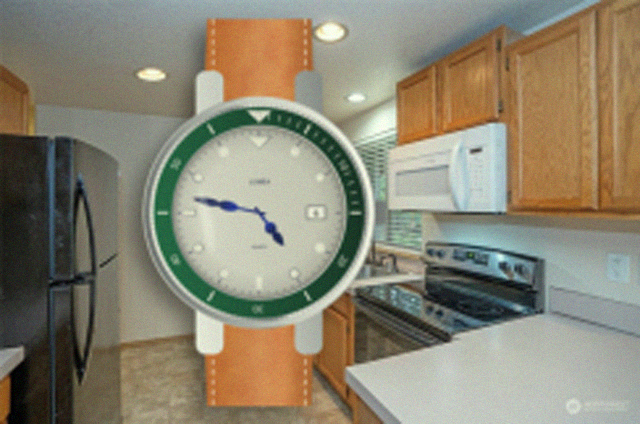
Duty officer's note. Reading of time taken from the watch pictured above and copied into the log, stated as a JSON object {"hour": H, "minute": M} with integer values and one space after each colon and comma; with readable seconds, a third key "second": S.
{"hour": 4, "minute": 47}
